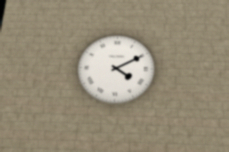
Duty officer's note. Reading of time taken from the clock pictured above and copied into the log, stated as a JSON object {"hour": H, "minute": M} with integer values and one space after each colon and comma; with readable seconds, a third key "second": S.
{"hour": 4, "minute": 10}
